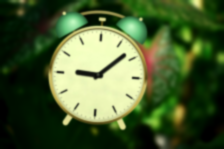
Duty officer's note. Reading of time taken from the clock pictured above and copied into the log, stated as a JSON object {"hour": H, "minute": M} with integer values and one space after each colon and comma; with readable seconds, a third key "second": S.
{"hour": 9, "minute": 8}
